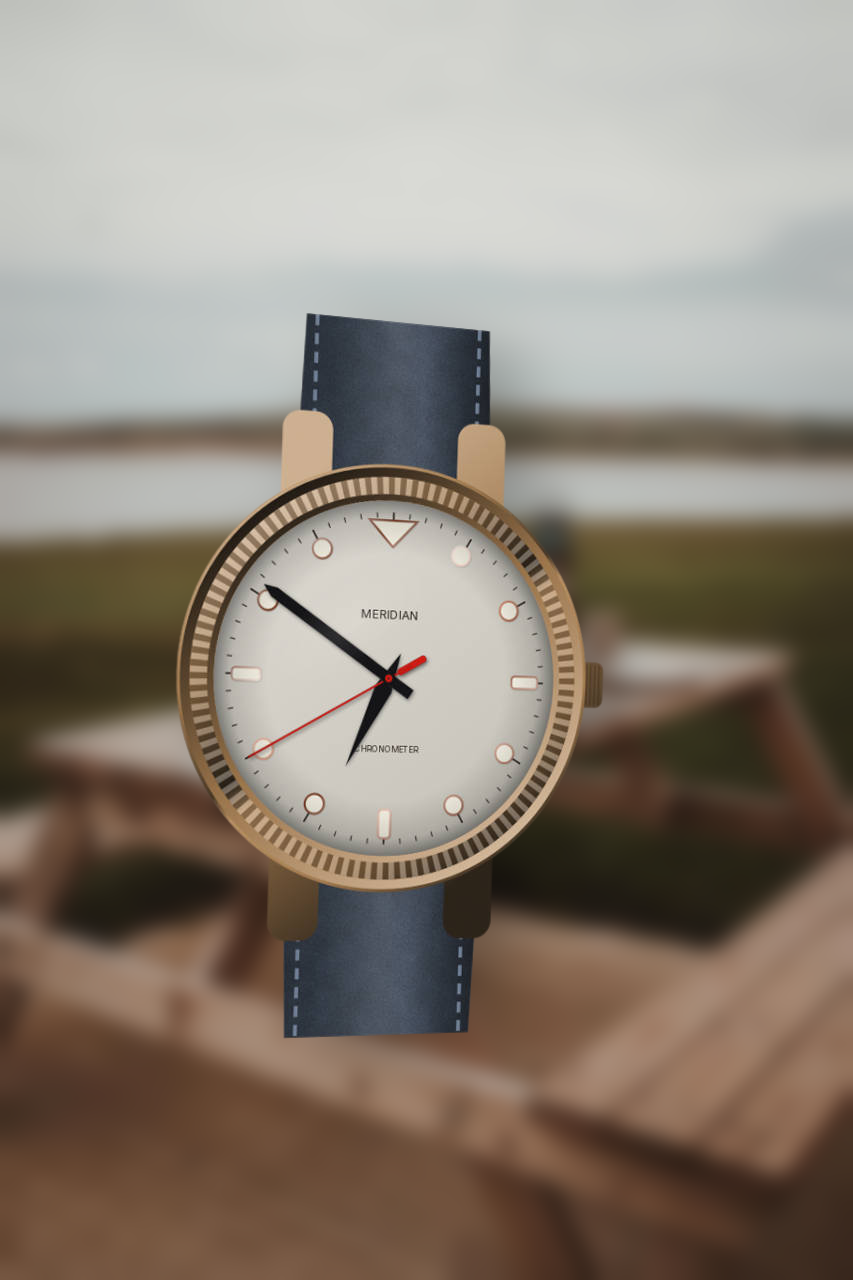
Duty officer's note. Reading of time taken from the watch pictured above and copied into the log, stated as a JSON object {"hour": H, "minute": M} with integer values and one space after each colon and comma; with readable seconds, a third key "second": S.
{"hour": 6, "minute": 50, "second": 40}
